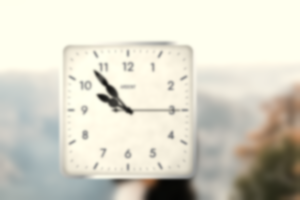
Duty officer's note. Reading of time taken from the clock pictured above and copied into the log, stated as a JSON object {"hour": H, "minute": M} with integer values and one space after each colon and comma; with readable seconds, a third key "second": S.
{"hour": 9, "minute": 53, "second": 15}
